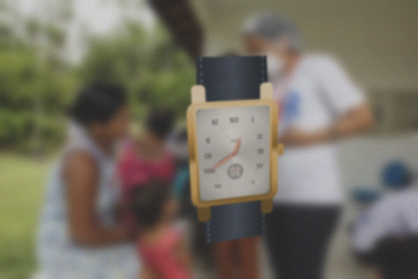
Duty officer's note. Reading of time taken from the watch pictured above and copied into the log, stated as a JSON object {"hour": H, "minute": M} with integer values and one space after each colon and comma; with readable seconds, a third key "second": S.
{"hour": 12, "minute": 40}
